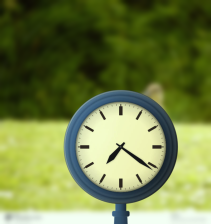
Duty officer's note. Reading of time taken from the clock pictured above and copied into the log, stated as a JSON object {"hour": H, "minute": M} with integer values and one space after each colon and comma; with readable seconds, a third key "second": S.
{"hour": 7, "minute": 21}
